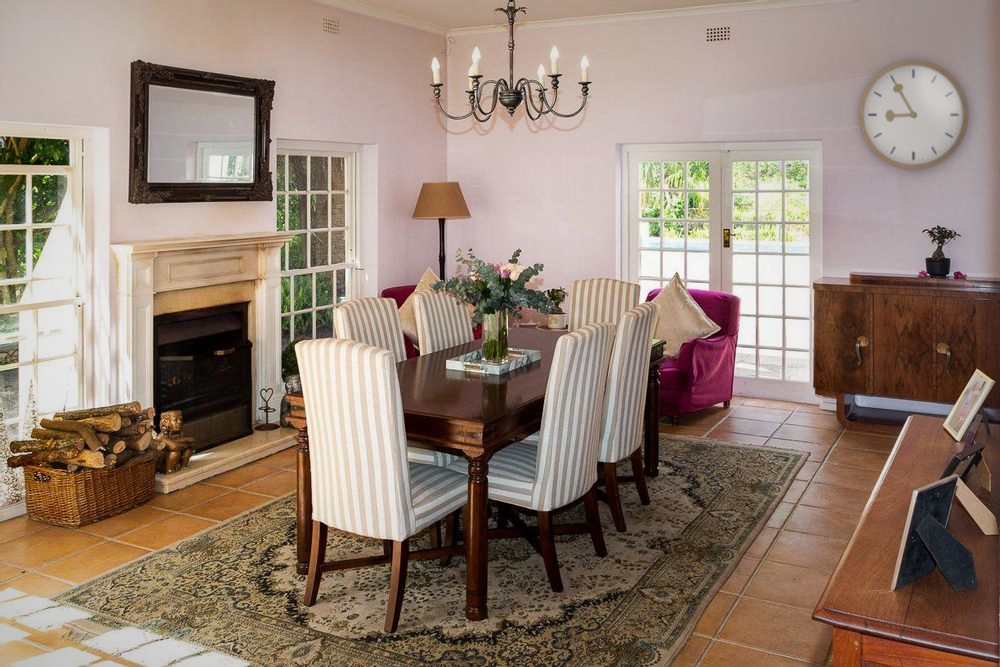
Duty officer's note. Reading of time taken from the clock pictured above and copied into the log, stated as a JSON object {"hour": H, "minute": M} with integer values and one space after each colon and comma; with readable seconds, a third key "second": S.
{"hour": 8, "minute": 55}
